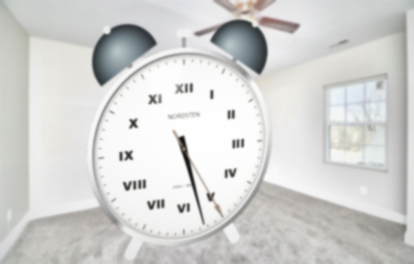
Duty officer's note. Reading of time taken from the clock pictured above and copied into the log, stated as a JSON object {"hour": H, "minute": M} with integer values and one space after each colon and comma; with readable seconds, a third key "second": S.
{"hour": 5, "minute": 27, "second": 25}
